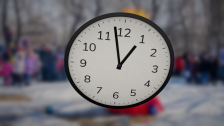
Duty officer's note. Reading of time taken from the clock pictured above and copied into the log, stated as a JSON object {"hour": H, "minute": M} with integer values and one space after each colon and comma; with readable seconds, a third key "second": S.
{"hour": 12, "minute": 58}
